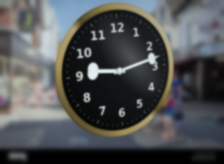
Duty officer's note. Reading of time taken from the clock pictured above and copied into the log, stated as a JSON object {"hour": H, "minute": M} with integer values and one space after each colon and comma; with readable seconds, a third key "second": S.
{"hour": 9, "minute": 13}
